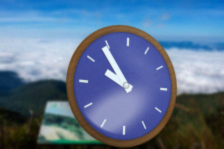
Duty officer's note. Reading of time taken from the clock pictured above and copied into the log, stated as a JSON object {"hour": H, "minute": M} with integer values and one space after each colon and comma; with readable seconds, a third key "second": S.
{"hour": 9, "minute": 54}
